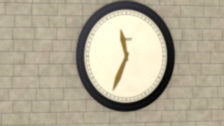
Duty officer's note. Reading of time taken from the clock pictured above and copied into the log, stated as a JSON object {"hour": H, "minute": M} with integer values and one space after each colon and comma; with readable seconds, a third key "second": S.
{"hour": 11, "minute": 34}
